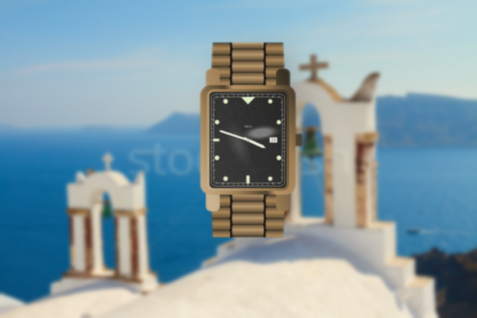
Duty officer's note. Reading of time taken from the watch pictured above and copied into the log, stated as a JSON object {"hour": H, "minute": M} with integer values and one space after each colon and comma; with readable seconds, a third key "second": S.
{"hour": 3, "minute": 48}
